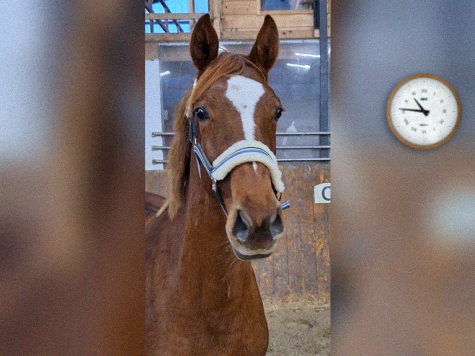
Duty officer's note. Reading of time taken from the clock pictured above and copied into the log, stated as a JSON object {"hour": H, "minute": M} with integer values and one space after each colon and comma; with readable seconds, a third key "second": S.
{"hour": 10, "minute": 46}
